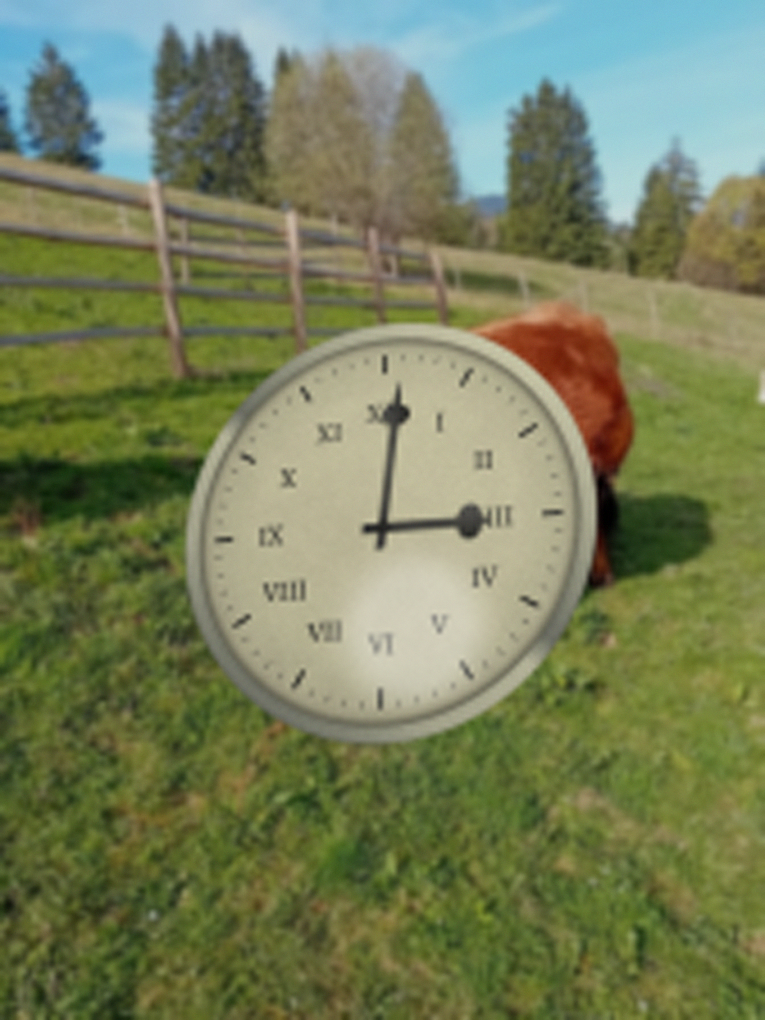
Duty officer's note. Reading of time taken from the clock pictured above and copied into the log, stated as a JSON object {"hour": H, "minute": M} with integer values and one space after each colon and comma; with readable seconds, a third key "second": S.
{"hour": 3, "minute": 1}
